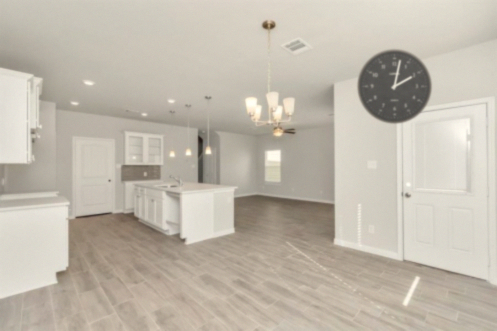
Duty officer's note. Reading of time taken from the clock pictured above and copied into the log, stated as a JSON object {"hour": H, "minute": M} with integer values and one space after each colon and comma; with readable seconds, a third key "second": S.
{"hour": 2, "minute": 2}
